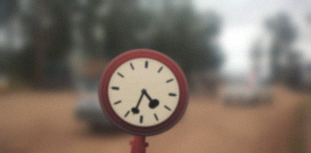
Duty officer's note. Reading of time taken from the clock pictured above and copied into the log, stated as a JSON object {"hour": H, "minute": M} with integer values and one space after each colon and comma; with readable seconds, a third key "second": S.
{"hour": 4, "minute": 33}
